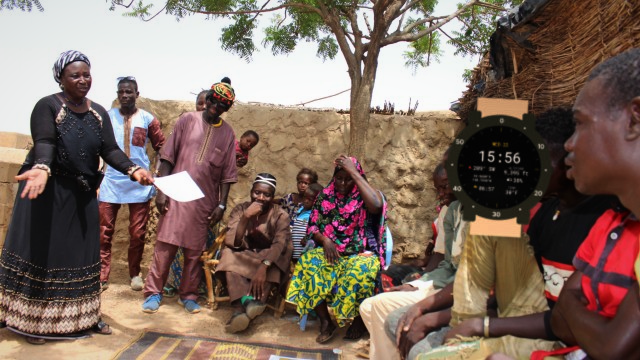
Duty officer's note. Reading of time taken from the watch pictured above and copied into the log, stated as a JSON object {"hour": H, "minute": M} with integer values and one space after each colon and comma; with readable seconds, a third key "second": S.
{"hour": 15, "minute": 56}
